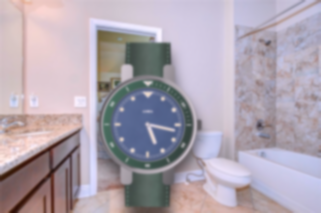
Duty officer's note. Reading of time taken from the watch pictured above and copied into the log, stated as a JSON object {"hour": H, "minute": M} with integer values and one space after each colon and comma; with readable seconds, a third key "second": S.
{"hour": 5, "minute": 17}
